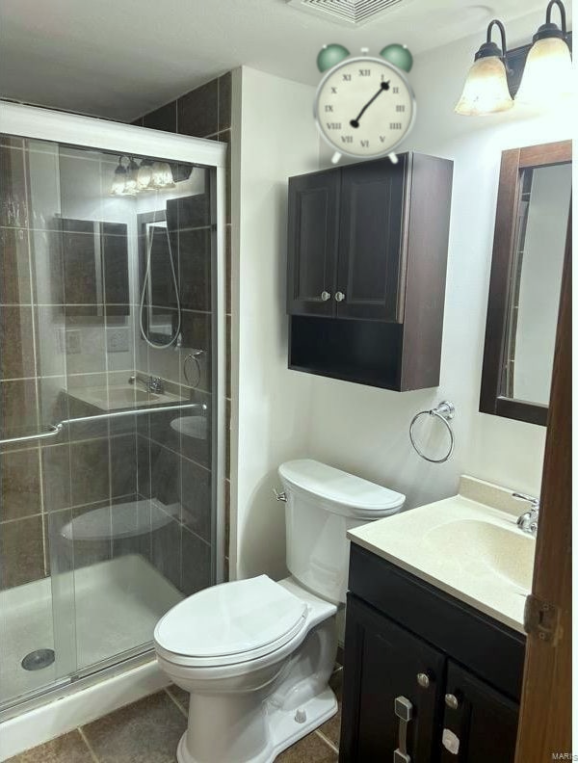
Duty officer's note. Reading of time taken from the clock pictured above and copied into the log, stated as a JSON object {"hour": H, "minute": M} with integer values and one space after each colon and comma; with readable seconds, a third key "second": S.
{"hour": 7, "minute": 7}
